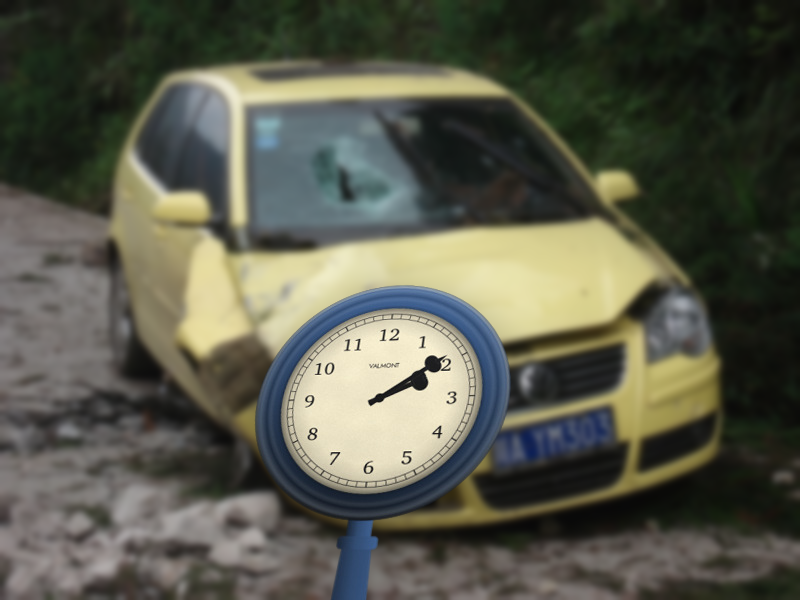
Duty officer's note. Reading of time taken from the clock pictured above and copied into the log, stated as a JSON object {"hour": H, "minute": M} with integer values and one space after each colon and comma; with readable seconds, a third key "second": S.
{"hour": 2, "minute": 9}
